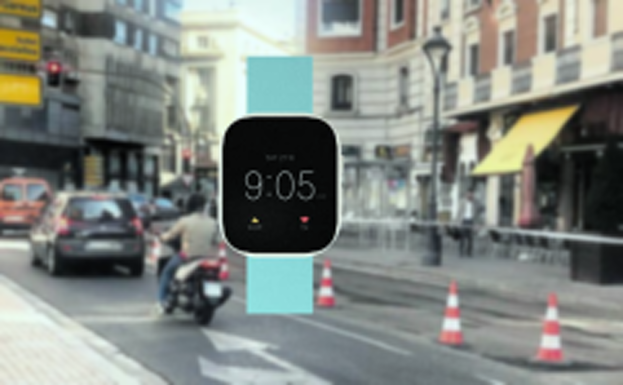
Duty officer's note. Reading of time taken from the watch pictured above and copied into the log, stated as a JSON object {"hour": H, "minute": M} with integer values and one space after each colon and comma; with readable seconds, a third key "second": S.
{"hour": 9, "minute": 5}
